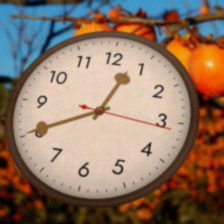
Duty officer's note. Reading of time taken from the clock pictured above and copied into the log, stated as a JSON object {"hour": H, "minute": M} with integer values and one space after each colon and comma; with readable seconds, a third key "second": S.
{"hour": 12, "minute": 40, "second": 16}
